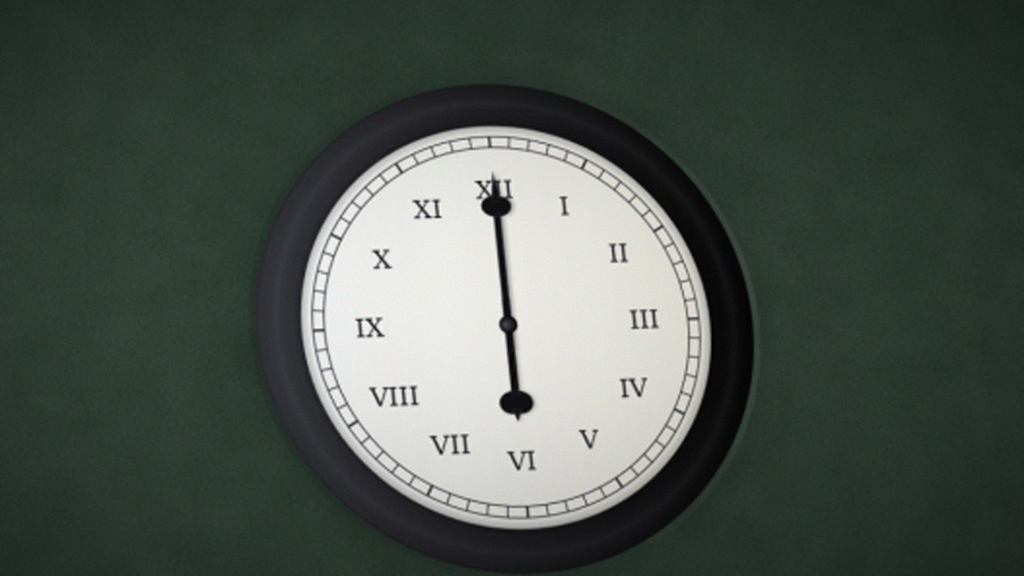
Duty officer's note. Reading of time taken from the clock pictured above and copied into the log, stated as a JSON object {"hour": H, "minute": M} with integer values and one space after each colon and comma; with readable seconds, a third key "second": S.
{"hour": 6, "minute": 0}
